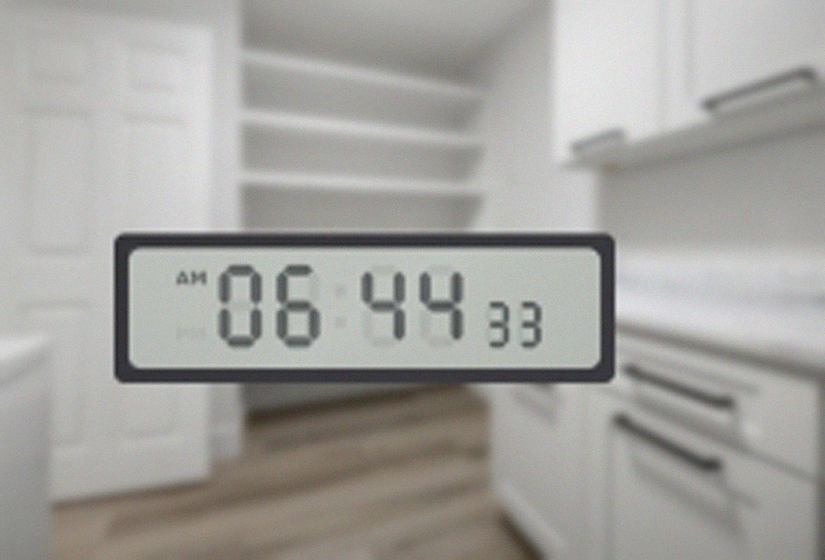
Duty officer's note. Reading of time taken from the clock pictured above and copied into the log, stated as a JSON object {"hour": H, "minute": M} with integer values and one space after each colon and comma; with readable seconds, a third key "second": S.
{"hour": 6, "minute": 44, "second": 33}
